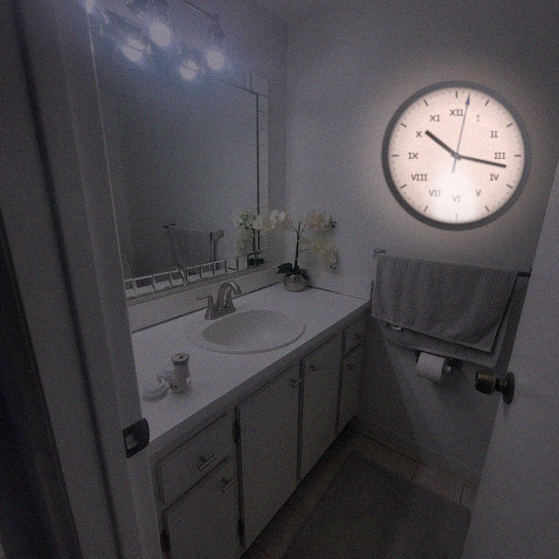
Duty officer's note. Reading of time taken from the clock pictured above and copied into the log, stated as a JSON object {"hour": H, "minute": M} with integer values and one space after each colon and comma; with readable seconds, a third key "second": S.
{"hour": 10, "minute": 17, "second": 2}
